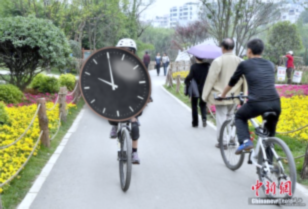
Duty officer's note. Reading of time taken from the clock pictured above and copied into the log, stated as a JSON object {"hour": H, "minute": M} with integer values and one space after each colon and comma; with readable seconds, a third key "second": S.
{"hour": 10, "minute": 0}
